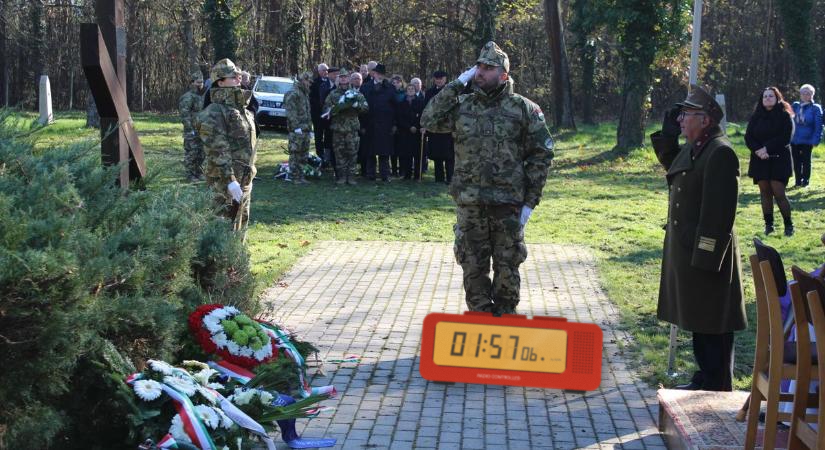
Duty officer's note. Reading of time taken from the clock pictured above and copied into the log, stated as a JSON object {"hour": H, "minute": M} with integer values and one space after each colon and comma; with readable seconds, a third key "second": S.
{"hour": 1, "minute": 57, "second": 6}
